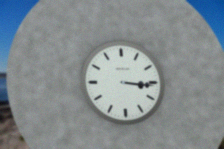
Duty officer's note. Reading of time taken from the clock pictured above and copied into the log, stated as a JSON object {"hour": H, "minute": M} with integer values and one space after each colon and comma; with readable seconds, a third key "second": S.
{"hour": 3, "minute": 16}
